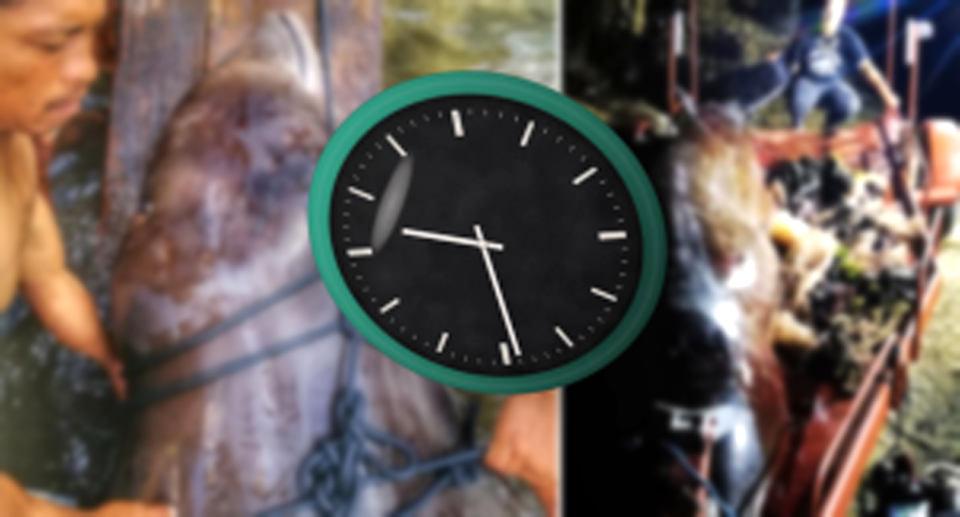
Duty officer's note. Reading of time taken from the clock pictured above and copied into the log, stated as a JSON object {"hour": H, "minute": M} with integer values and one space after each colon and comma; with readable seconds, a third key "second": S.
{"hour": 9, "minute": 29}
